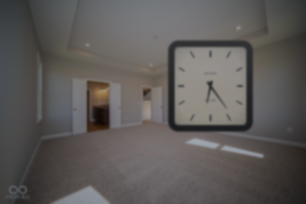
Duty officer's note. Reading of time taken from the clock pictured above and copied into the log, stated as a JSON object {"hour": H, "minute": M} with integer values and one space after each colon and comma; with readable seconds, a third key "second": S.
{"hour": 6, "minute": 24}
